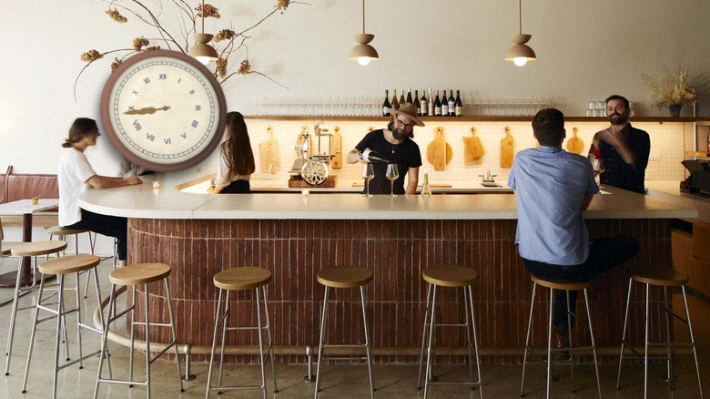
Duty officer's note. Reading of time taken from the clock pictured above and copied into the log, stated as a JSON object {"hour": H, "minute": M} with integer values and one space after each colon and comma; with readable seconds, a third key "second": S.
{"hour": 8, "minute": 44}
